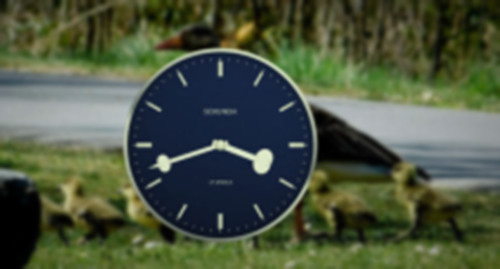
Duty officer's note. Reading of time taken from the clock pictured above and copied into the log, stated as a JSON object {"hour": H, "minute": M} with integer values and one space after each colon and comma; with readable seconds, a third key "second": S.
{"hour": 3, "minute": 42}
